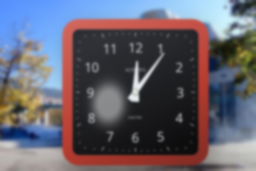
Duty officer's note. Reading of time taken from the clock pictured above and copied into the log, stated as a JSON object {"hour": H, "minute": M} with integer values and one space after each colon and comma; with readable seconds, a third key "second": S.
{"hour": 12, "minute": 6}
